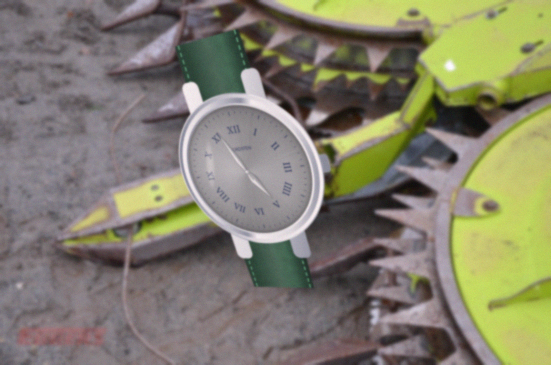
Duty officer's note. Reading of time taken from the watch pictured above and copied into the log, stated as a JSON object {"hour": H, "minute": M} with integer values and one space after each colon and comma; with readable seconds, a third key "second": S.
{"hour": 4, "minute": 56}
